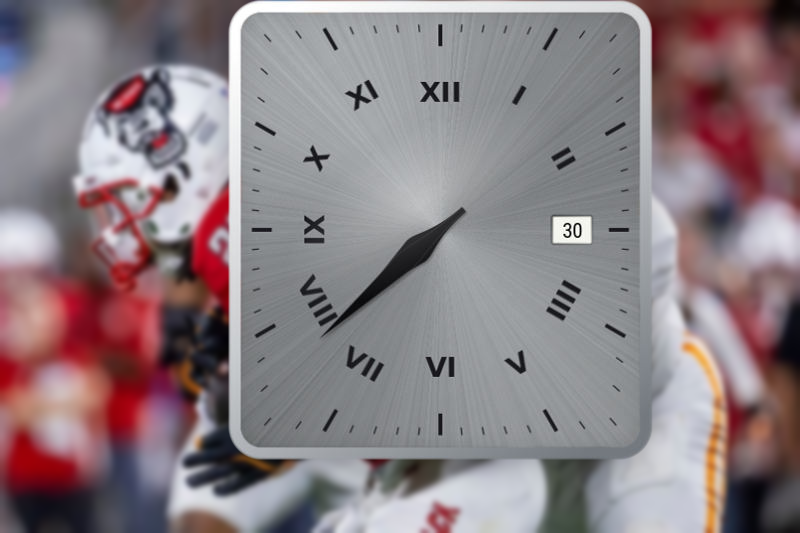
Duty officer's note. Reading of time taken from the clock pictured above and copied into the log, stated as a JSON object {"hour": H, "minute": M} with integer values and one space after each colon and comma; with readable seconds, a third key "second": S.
{"hour": 7, "minute": 38}
